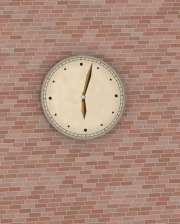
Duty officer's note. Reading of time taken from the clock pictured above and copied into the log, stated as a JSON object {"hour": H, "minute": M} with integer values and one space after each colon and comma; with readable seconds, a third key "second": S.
{"hour": 6, "minute": 3}
